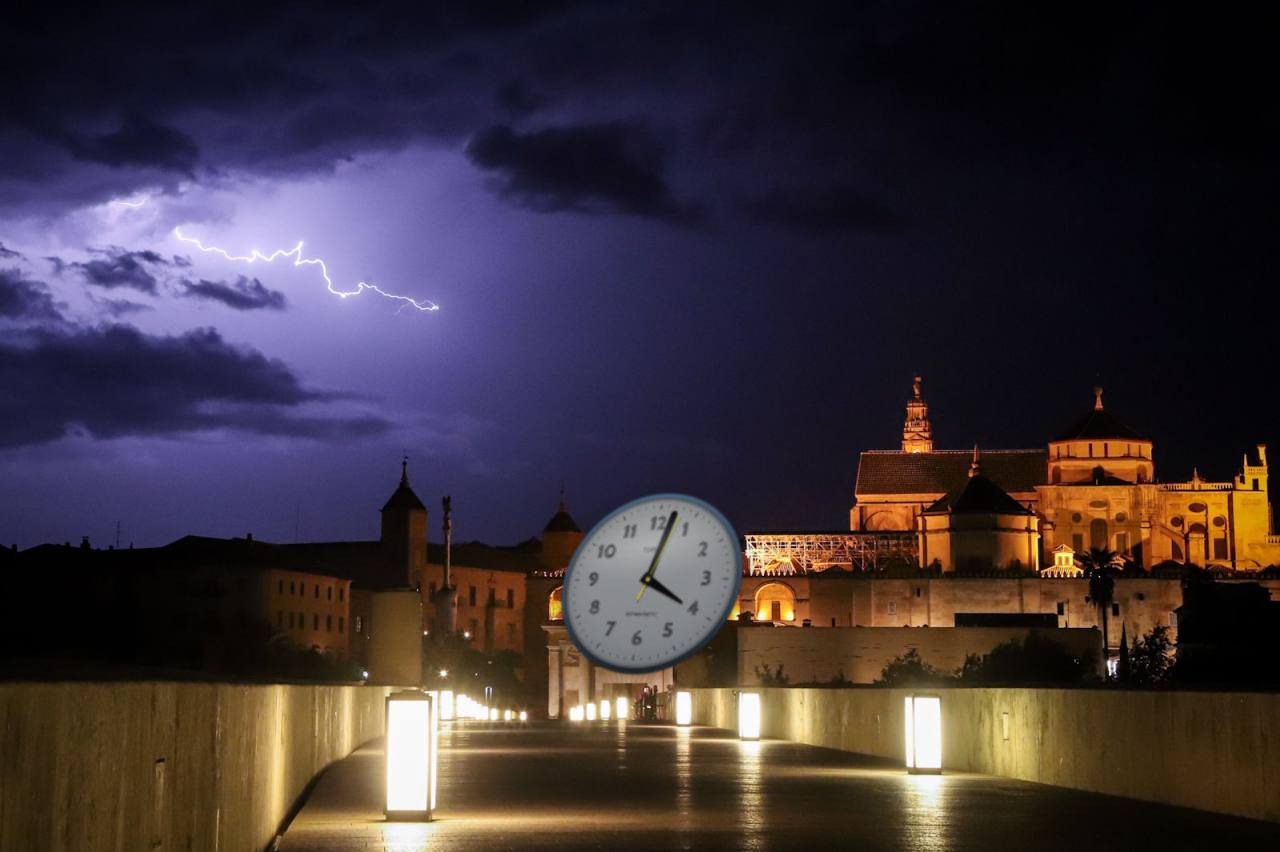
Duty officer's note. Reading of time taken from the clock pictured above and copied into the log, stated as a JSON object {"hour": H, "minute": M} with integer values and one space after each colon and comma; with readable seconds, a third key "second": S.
{"hour": 4, "minute": 2, "second": 3}
